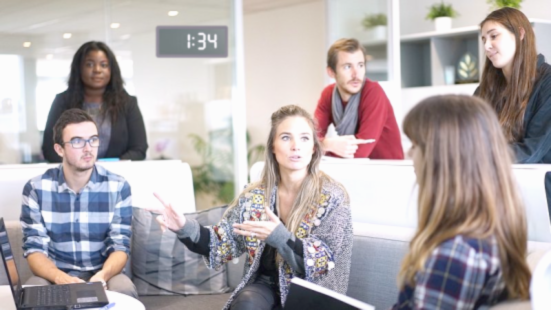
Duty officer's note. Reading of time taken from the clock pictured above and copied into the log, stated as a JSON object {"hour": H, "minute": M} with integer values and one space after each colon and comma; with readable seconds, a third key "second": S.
{"hour": 1, "minute": 34}
